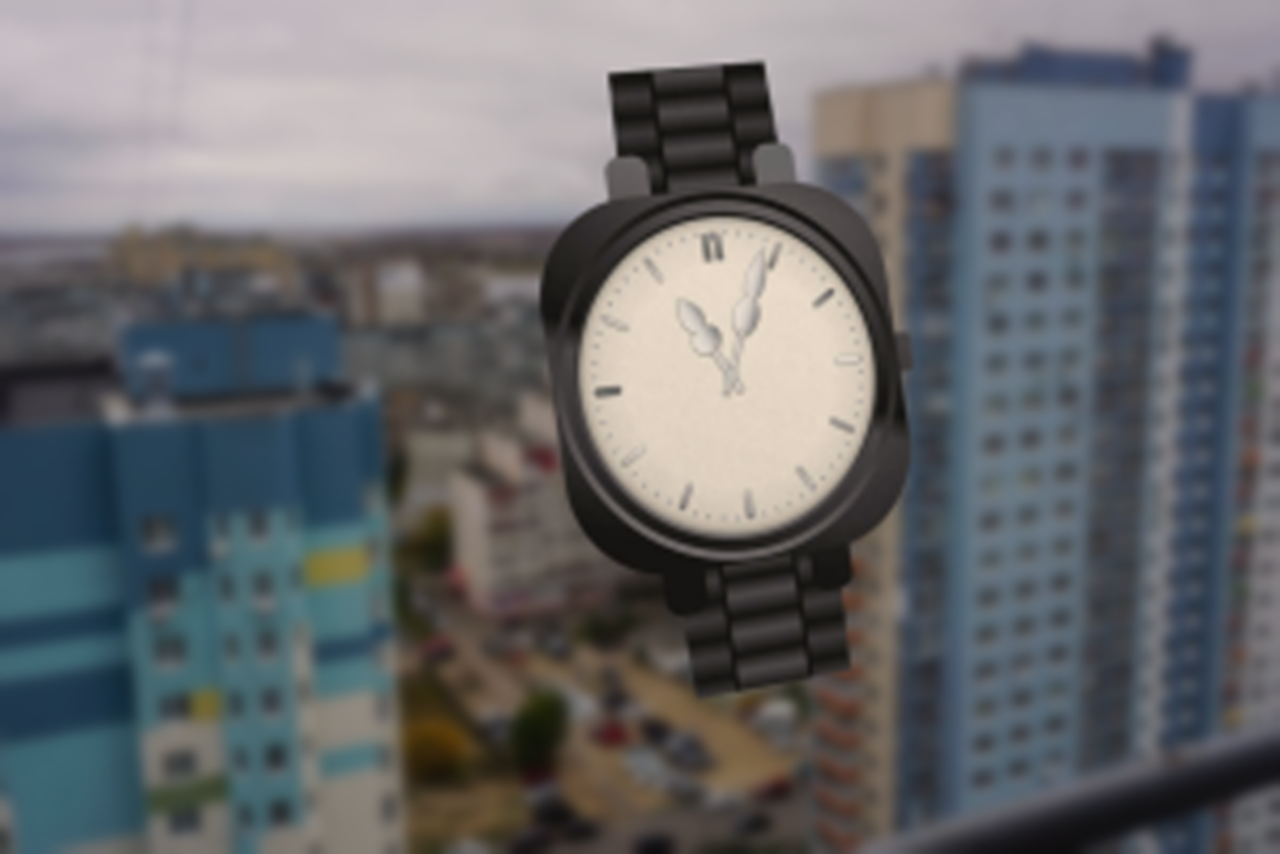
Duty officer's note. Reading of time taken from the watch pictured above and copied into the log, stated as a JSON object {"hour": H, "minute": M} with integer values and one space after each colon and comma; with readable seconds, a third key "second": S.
{"hour": 11, "minute": 4}
